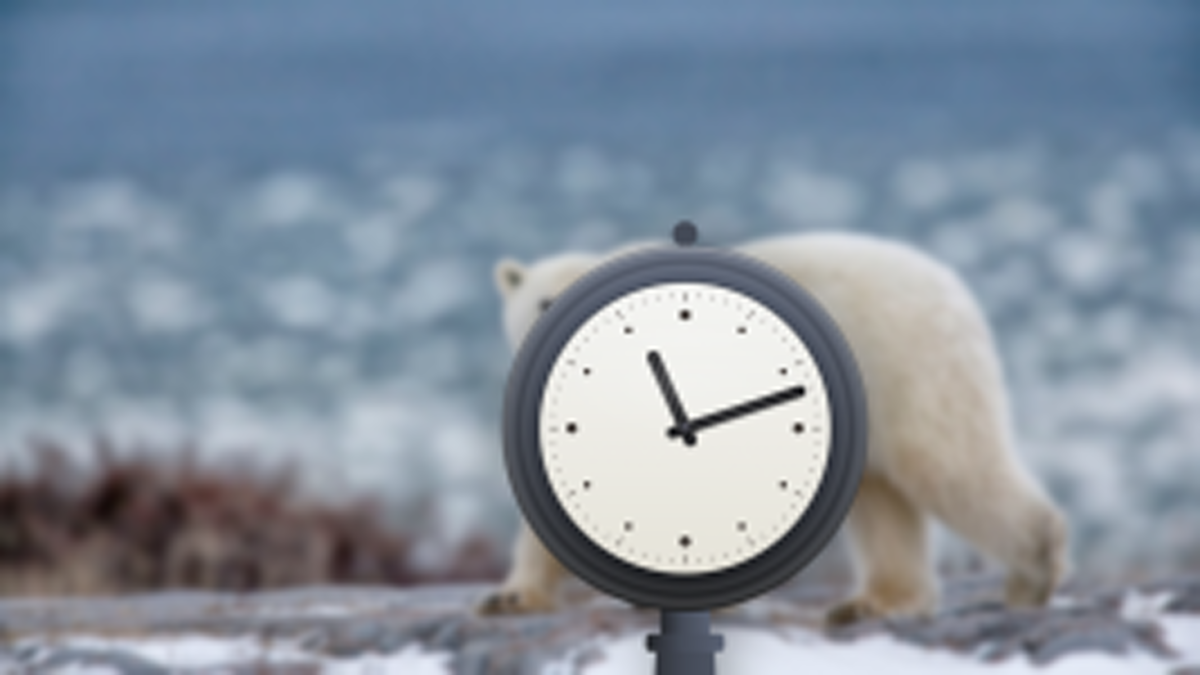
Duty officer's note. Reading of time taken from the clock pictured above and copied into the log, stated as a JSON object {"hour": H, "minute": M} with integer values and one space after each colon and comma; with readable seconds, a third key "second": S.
{"hour": 11, "minute": 12}
